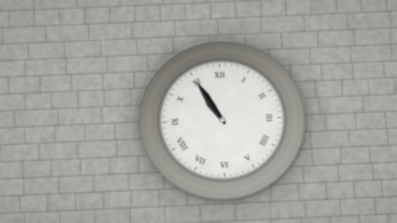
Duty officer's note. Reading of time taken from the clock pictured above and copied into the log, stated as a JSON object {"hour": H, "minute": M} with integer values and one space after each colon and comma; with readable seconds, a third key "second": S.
{"hour": 10, "minute": 55}
